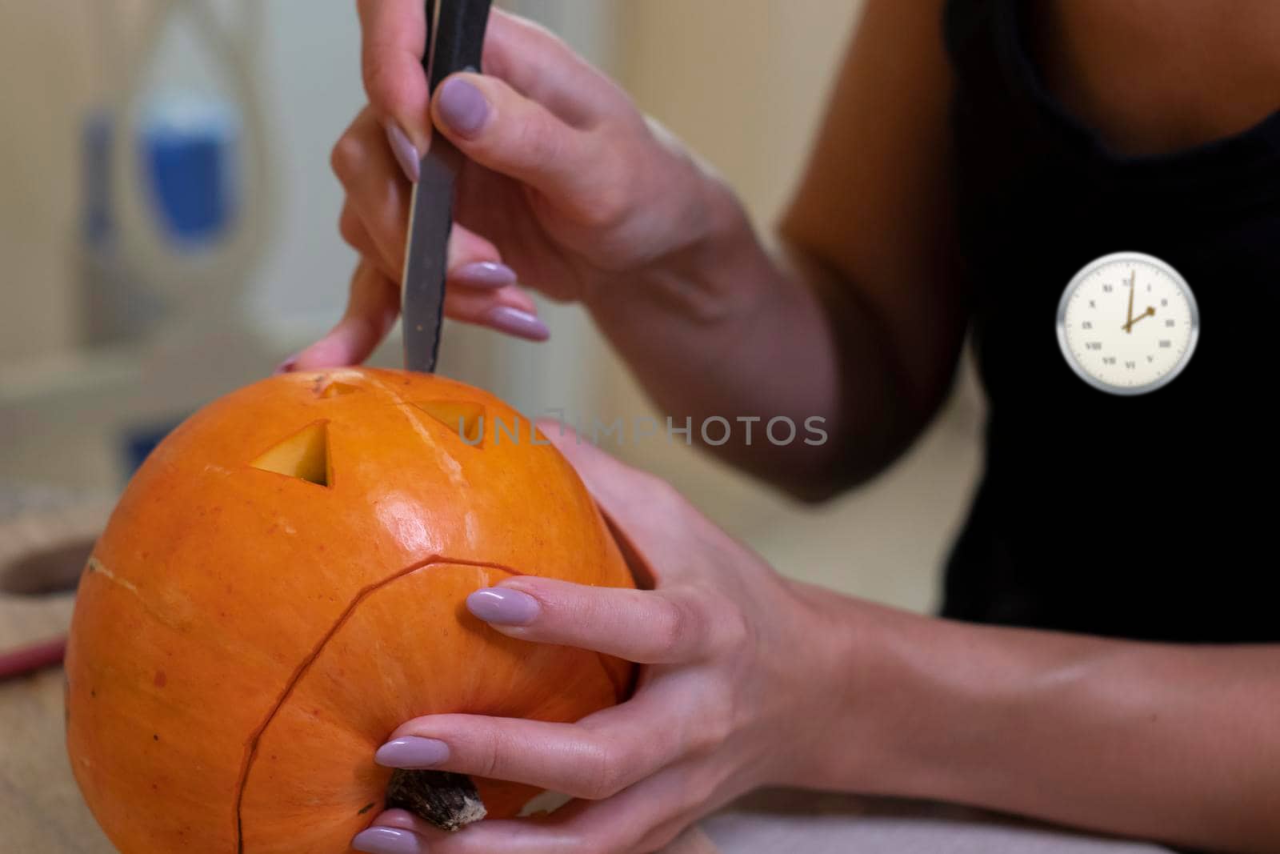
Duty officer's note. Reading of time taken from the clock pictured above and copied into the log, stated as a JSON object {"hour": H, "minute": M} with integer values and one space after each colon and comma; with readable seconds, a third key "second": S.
{"hour": 2, "minute": 1}
